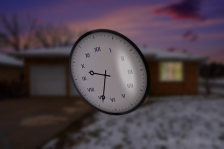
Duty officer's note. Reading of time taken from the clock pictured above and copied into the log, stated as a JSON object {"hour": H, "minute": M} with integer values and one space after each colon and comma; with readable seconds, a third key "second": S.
{"hour": 9, "minute": 34}
